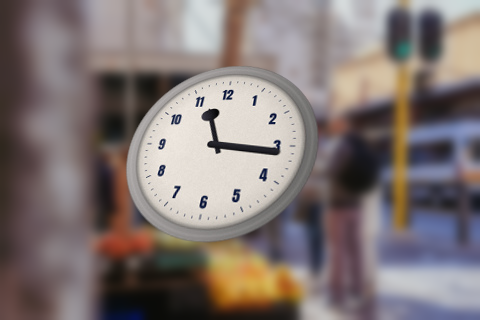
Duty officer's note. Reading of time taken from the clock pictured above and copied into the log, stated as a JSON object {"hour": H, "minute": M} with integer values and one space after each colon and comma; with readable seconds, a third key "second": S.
{"hour": 11, "minute": 16}
